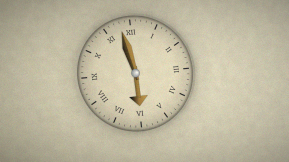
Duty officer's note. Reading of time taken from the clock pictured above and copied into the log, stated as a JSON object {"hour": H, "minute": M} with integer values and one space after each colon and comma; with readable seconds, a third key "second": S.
{"hour": 5, "minute": 58}
